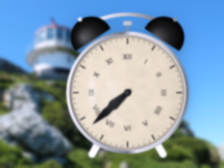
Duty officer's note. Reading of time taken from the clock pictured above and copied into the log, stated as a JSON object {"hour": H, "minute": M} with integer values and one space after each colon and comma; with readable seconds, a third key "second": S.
{"hour": 7, "minute": 38}
